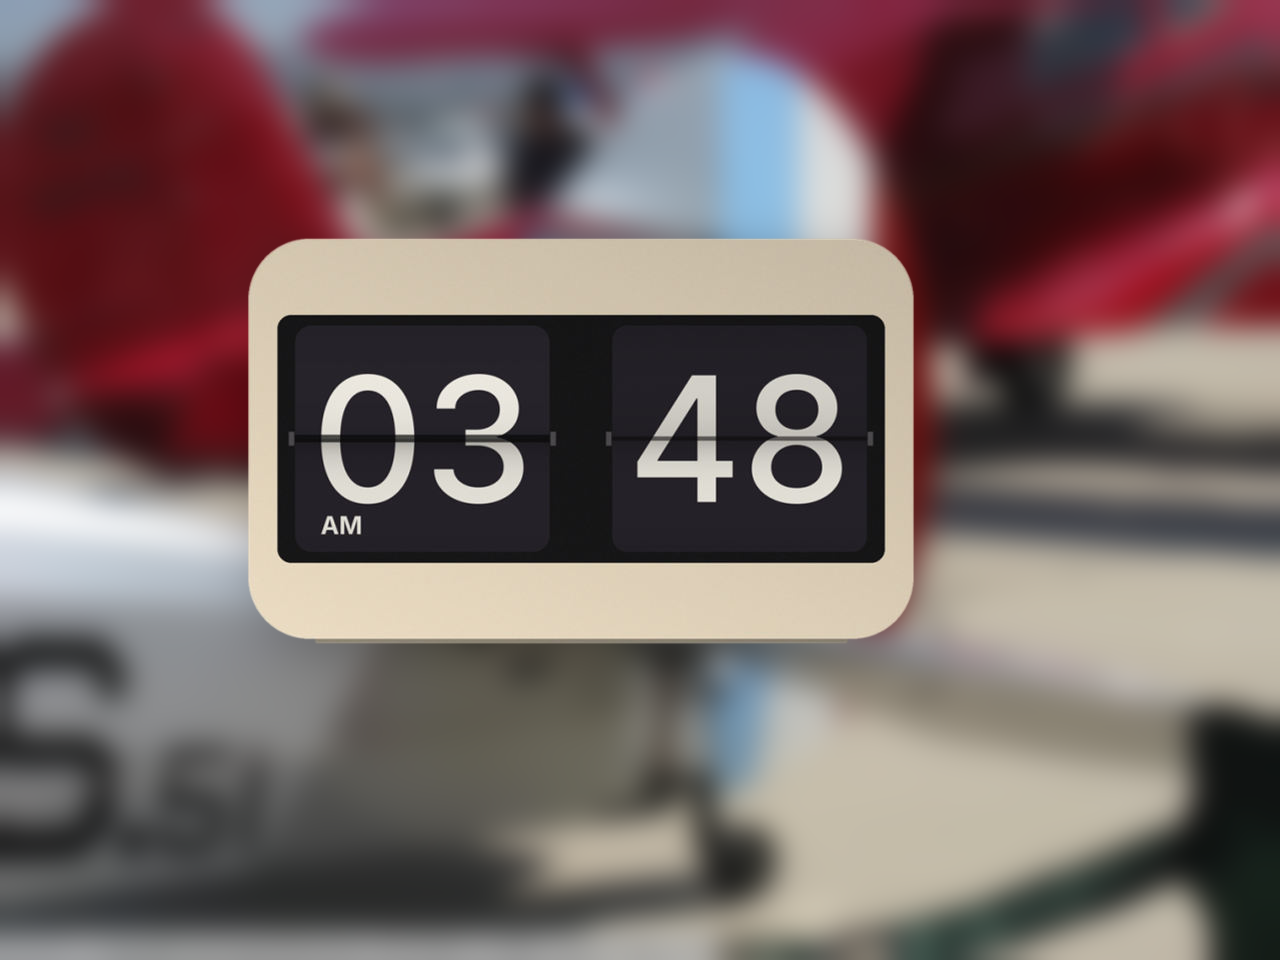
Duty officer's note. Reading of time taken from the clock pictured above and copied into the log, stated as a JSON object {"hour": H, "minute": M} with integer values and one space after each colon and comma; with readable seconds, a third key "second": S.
{"hour": 3, "minute": 48}
